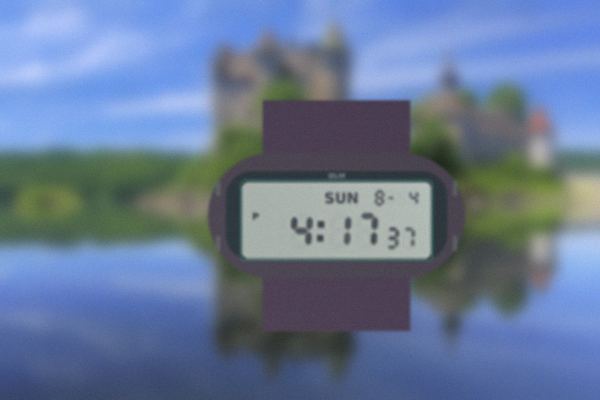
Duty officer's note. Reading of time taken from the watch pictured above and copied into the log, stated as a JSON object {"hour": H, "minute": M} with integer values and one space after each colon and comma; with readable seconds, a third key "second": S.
{"hour": 4, "minute": 17, "second": 37}
